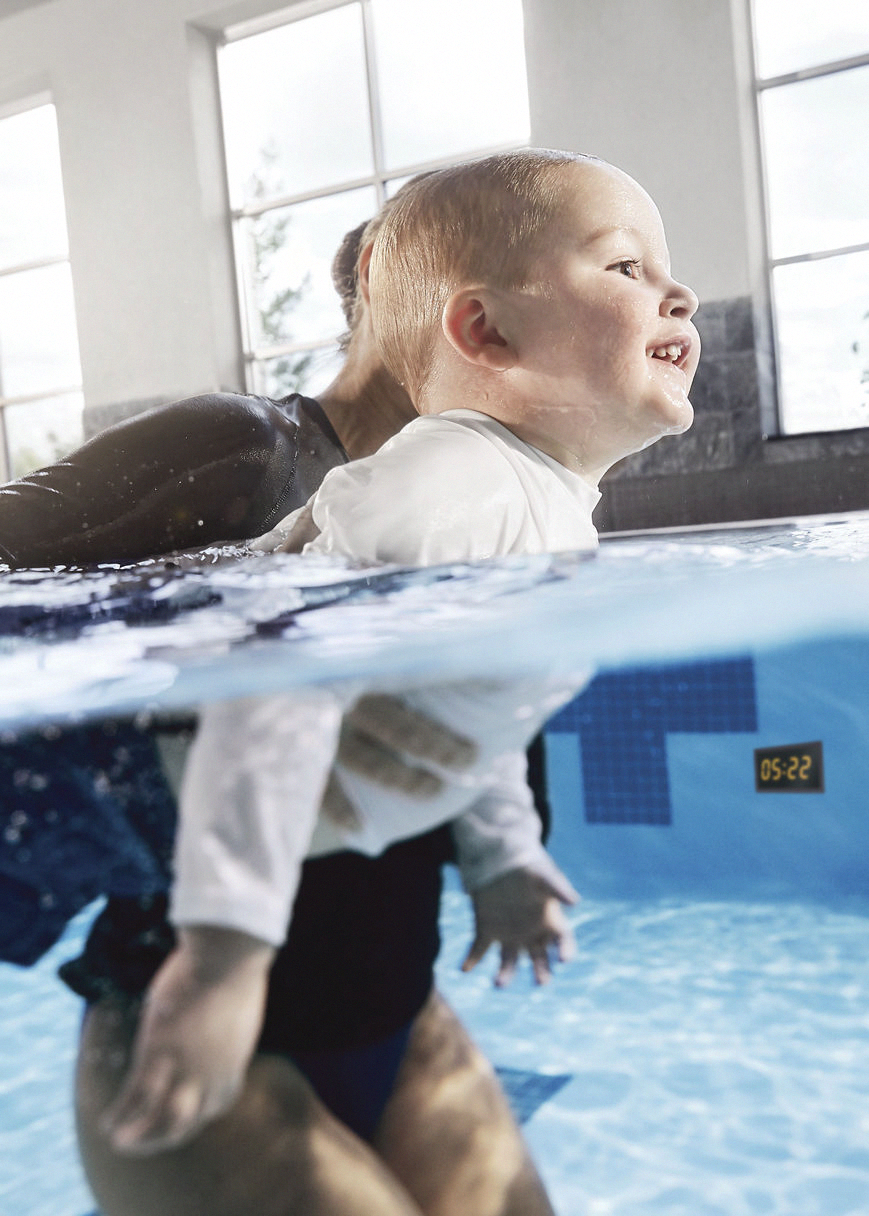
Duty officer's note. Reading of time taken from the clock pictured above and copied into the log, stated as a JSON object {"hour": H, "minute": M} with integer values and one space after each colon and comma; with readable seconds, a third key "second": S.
{"hour": 5, "minute": 22}
